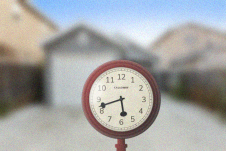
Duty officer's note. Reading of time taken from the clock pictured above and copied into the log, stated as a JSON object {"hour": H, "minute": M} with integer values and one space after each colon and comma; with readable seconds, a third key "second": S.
{"hour": 5, "minute": 42}
